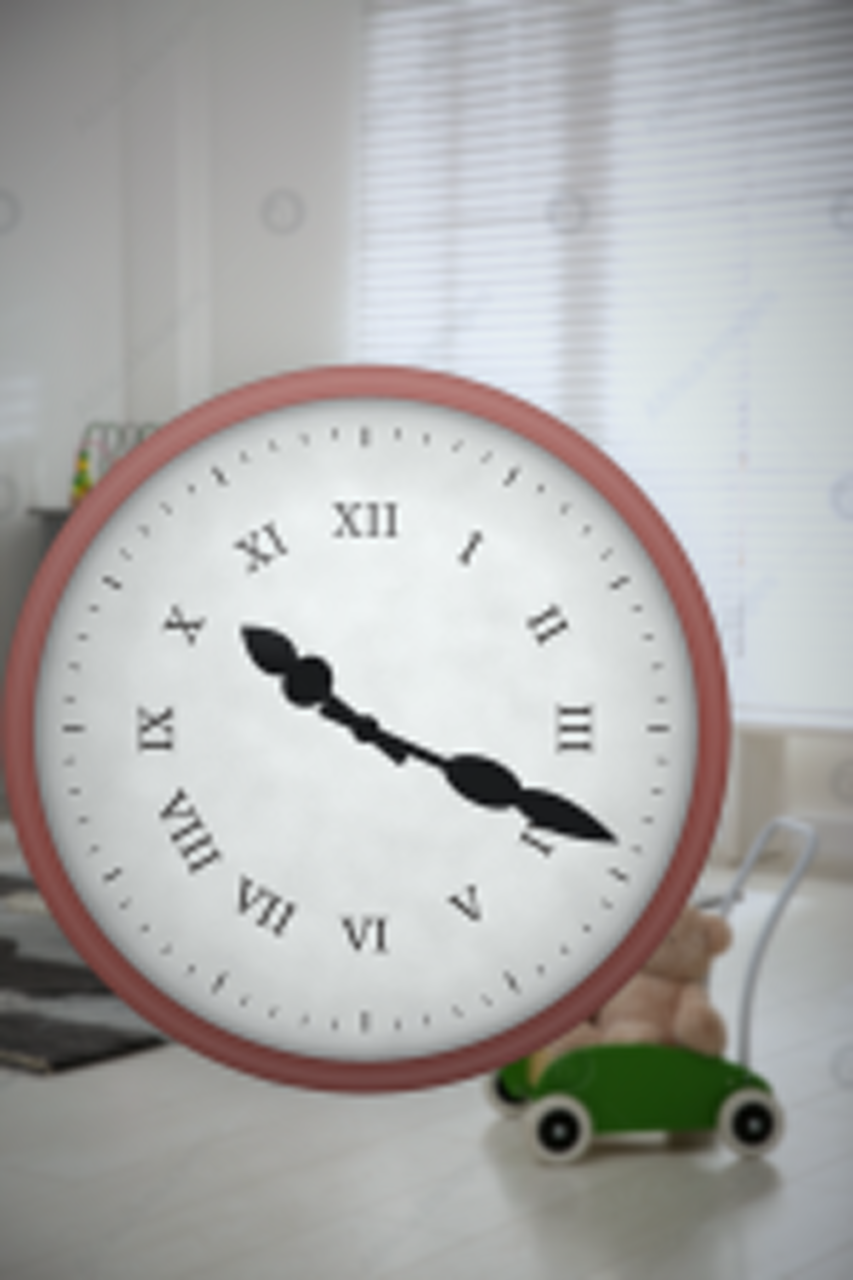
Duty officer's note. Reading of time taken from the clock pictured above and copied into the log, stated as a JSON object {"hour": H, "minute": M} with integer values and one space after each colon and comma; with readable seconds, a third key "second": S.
{"hour": 10, "minute": 19}
